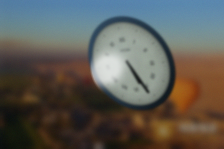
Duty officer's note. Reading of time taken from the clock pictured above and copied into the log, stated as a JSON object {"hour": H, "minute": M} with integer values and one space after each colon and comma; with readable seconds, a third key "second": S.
{"hour": 5, "minute": 26}
